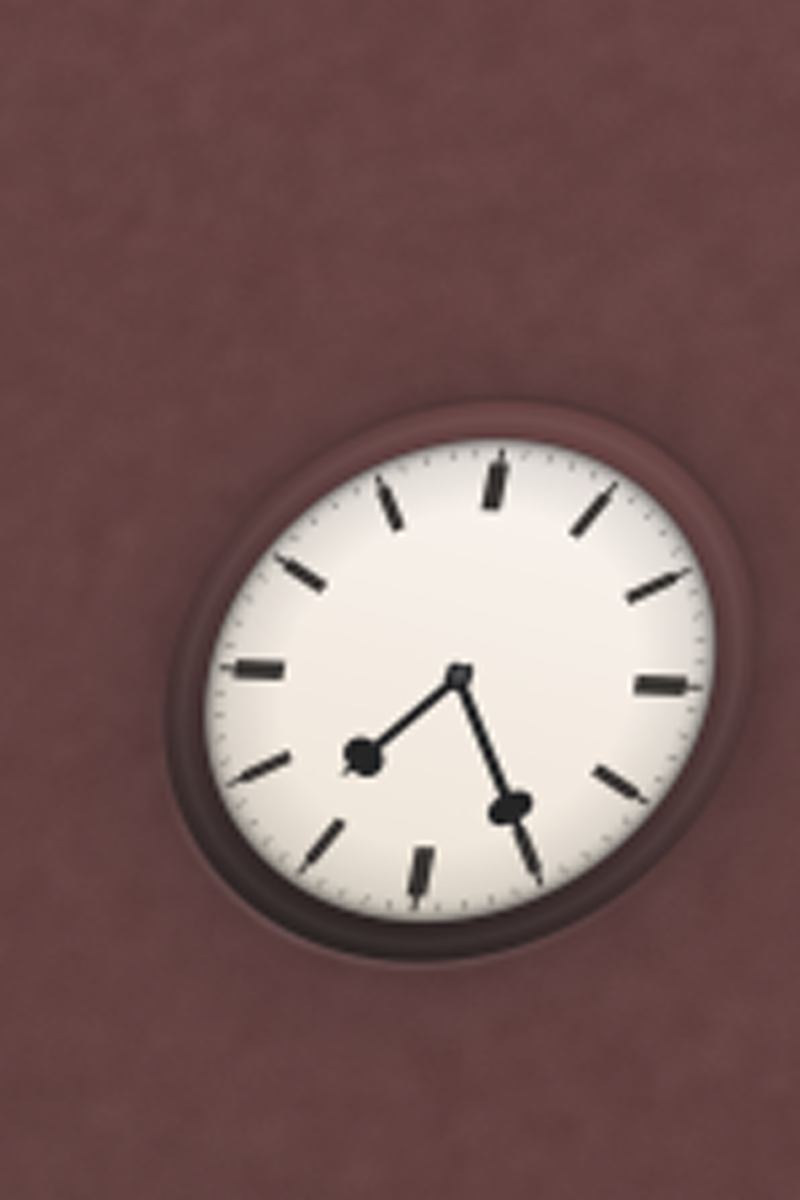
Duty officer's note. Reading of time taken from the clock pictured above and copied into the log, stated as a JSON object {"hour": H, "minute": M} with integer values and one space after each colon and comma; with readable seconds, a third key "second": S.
{"hour": 7, "minute": 25}
